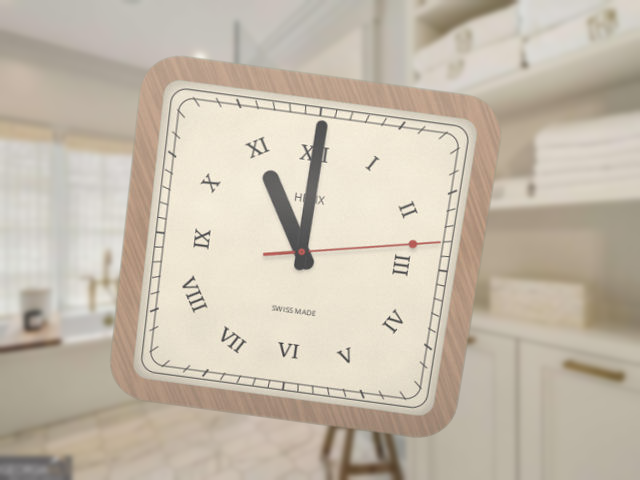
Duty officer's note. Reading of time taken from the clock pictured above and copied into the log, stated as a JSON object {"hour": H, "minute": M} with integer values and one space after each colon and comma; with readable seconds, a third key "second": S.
{"hour": 11, "minute": 0, "second": 13}
